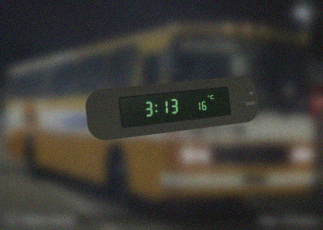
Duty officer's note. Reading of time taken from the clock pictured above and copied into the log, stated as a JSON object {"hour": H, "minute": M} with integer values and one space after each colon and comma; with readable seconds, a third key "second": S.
{"hour": 3, "minute": 13}
